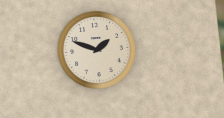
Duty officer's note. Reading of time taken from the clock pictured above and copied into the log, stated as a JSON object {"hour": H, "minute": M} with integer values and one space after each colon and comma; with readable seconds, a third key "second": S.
{"hour": 1, "minute": 49}
